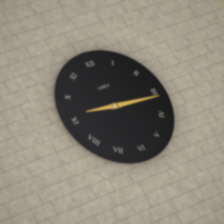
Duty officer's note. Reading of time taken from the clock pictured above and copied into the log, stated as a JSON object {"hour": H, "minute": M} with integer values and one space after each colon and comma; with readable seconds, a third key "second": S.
{"hour": 9, "minute": 16}
